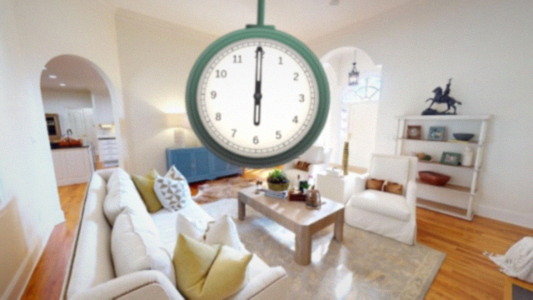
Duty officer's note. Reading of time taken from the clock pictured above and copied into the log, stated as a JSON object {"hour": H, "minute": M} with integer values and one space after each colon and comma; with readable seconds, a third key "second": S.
{"hour": 6, "minute": 0}
